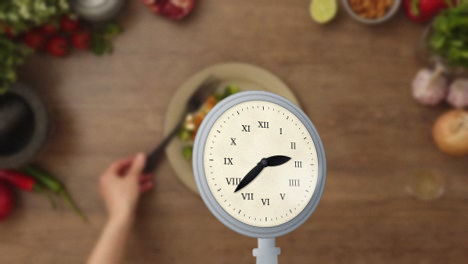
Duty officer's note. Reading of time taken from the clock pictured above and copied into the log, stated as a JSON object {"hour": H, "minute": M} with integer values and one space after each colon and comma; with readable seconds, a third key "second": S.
{"hour": 2, "minute": 38}
